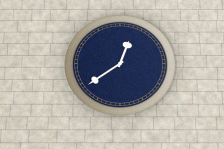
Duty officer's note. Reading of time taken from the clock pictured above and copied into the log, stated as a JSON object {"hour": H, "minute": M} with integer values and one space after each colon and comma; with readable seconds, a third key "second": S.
{"hour": 12, "minute": 39}
